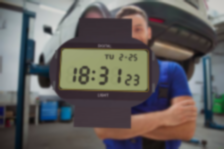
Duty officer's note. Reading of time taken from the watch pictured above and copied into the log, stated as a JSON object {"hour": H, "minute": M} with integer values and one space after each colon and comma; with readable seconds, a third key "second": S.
{"hour": 18, "minute": 31, "second": 23}
